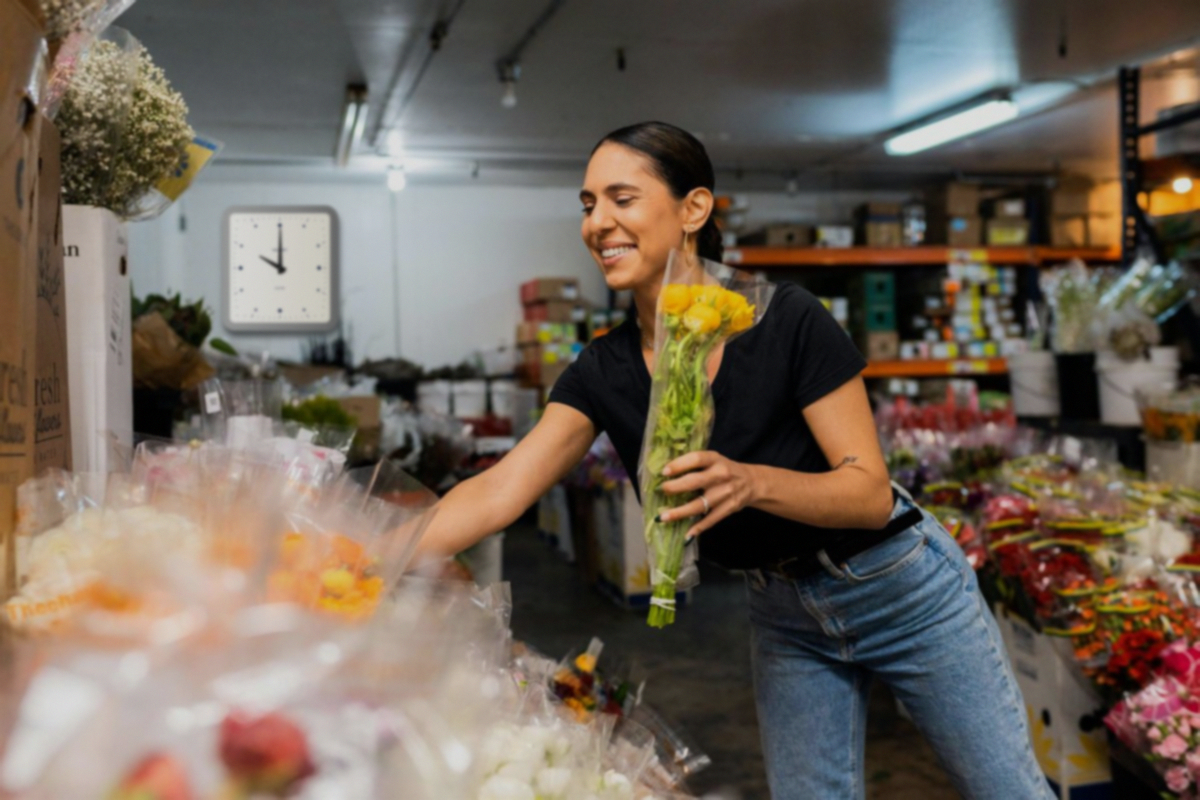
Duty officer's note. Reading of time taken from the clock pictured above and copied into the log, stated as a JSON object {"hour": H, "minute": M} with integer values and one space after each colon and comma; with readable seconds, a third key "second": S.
{"hour": 10, "minute": 0}
